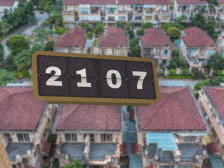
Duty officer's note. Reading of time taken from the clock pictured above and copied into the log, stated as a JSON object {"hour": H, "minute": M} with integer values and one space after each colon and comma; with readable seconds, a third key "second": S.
{"hour": 21, "minute": 7}
